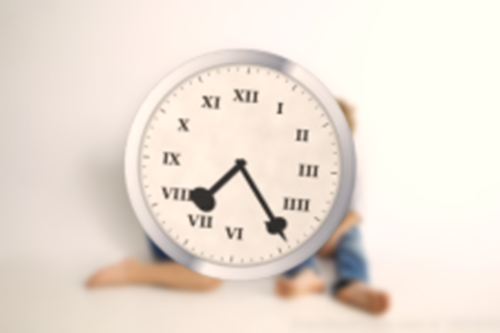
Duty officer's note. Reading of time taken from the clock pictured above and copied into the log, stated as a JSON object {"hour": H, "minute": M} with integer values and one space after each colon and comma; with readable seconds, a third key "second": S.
{"hour": 7, "minute": 24}
